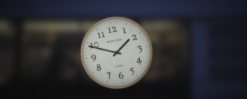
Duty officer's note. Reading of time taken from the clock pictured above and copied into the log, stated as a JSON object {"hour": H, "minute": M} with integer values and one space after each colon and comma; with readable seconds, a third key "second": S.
{"hour": 1, "minute": 49}
